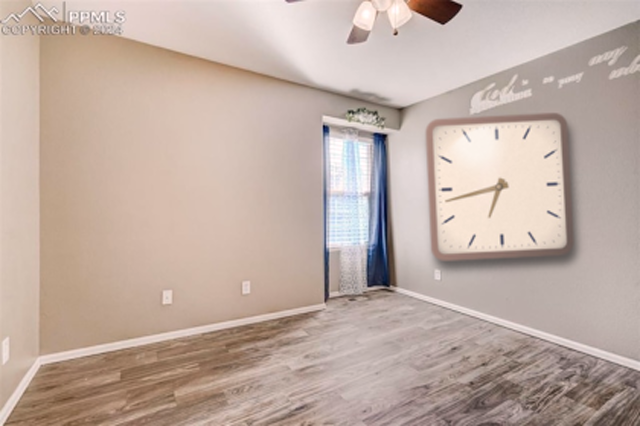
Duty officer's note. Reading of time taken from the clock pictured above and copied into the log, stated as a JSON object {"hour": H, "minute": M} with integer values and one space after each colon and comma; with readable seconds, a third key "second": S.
{"hour": 6, "minute": 43}
